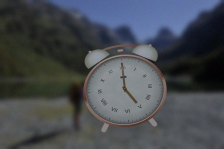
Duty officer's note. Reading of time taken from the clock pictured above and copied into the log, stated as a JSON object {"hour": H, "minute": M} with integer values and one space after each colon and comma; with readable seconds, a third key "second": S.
{"hour": 5, "minute": 0}
